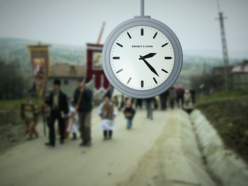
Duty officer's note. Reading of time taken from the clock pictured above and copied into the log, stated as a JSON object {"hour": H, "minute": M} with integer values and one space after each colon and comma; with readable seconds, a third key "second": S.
{"hour": 2, "minute": 23}
